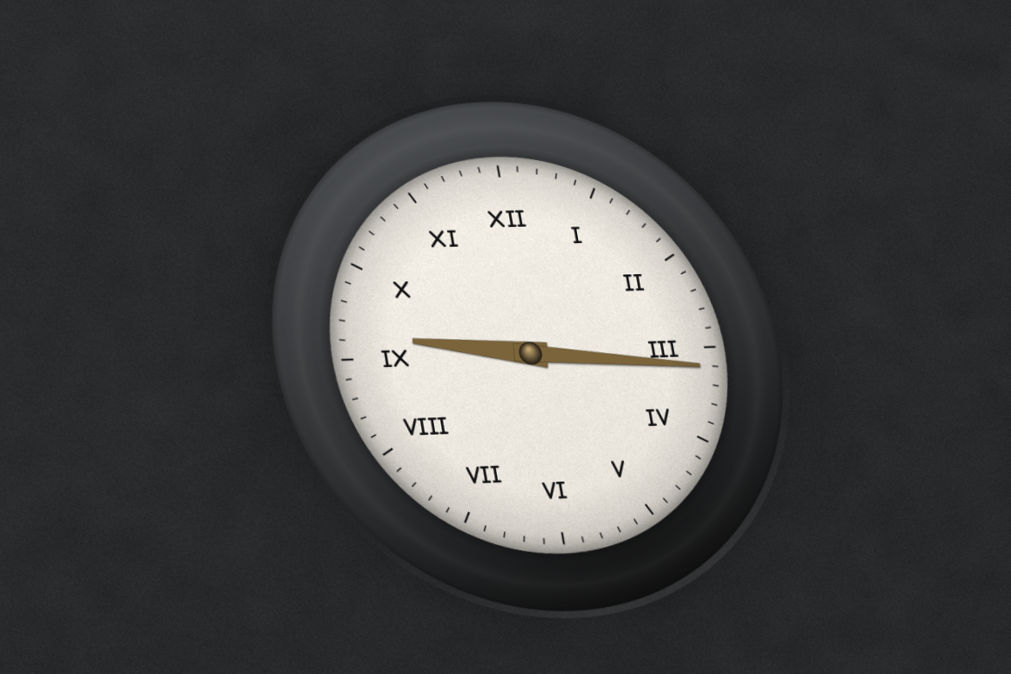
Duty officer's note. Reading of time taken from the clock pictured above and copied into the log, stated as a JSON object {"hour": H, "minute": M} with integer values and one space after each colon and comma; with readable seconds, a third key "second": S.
{"hour": 9, "minute": 16}
